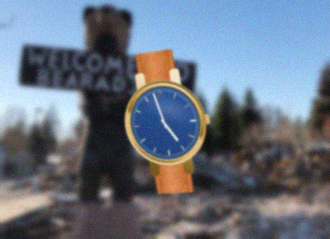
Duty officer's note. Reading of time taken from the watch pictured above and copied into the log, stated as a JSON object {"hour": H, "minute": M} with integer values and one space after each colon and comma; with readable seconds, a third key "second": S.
{"hour": 4, "minute": 58}
